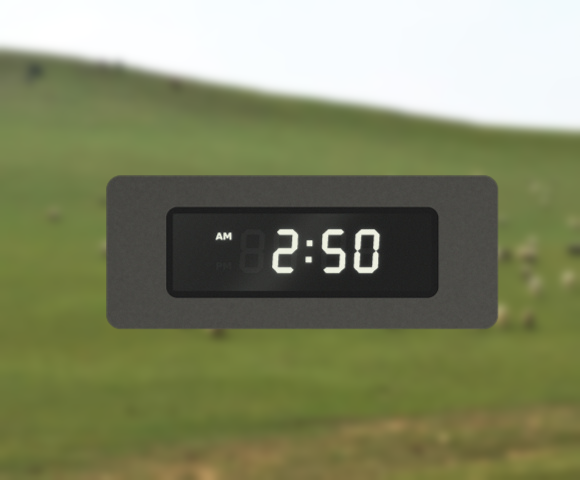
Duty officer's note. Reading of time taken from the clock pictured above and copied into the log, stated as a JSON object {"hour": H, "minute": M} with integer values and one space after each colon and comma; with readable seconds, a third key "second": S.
{"hour": 2, "minute": 50}
